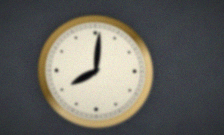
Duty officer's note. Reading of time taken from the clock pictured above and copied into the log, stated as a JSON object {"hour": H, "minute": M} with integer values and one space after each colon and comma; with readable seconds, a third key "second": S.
{"hour": 8, "minute": 1}
